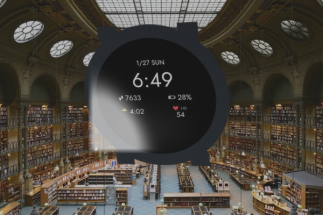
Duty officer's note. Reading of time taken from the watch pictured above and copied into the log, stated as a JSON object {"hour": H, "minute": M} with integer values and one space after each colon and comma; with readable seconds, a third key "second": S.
{"hour": 6, "minute": 49}
